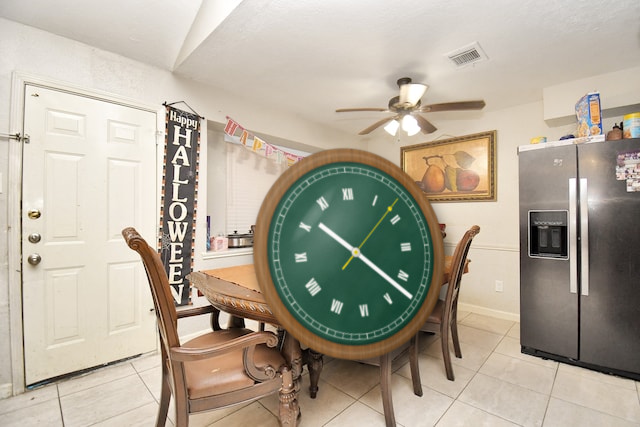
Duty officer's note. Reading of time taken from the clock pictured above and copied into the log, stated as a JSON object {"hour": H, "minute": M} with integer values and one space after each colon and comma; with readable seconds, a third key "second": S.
{"hour": 10, "minute": 22, "second": 8}
